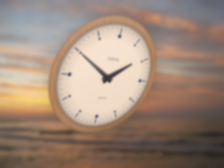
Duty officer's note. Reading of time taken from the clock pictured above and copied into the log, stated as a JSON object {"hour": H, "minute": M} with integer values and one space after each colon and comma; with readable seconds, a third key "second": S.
{"hour": 1, "minute": 50}
